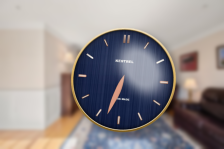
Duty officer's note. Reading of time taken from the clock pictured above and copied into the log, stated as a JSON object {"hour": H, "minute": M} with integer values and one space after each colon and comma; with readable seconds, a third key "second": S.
{"hour": 6, "minute": 33}
